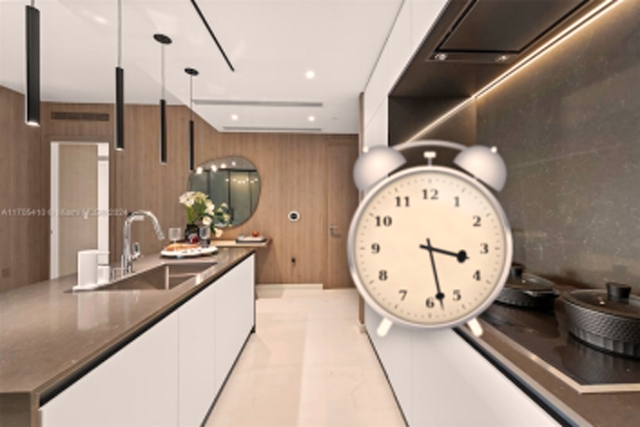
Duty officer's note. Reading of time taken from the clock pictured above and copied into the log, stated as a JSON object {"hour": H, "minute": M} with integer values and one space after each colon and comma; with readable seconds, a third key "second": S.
{"hour": 3, "minute": 28}
